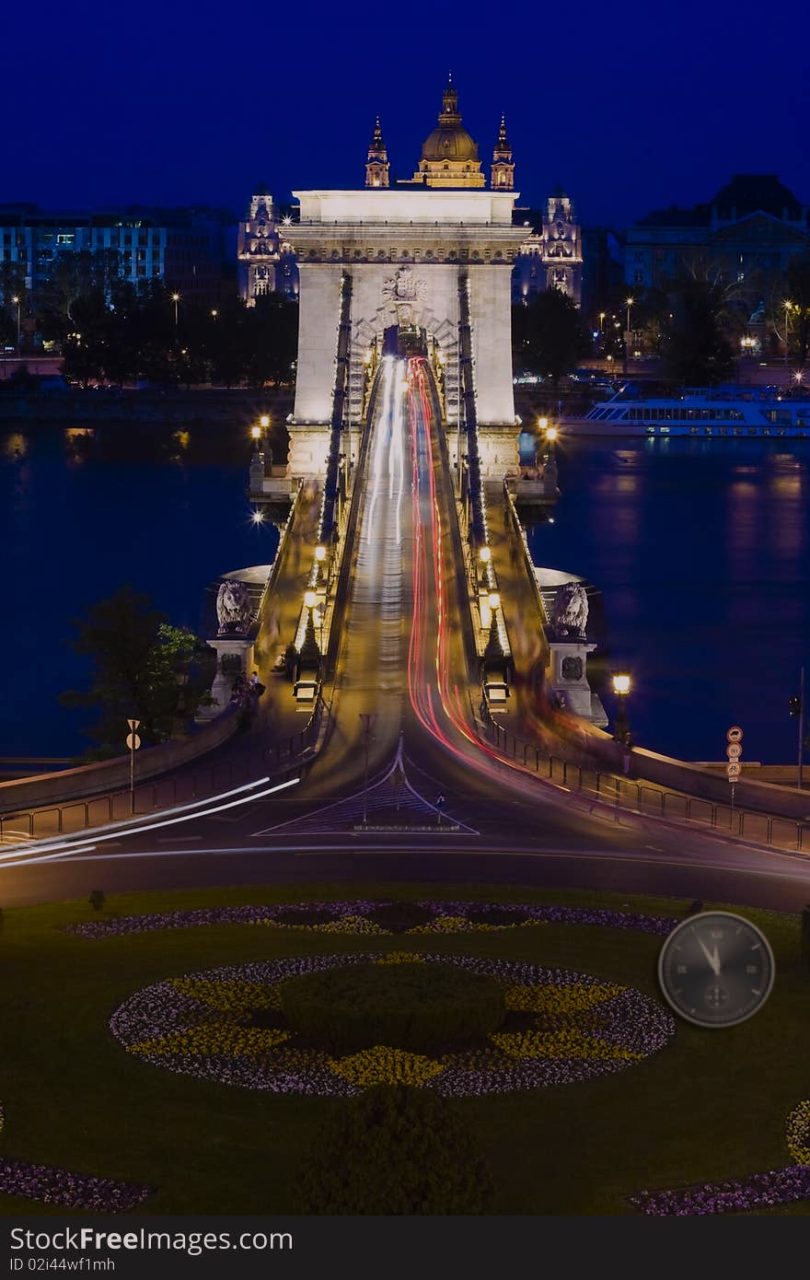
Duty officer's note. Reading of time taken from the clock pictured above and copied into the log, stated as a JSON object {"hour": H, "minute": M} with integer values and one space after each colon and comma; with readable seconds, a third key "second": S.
{"hour": 11, "minute": 55}
